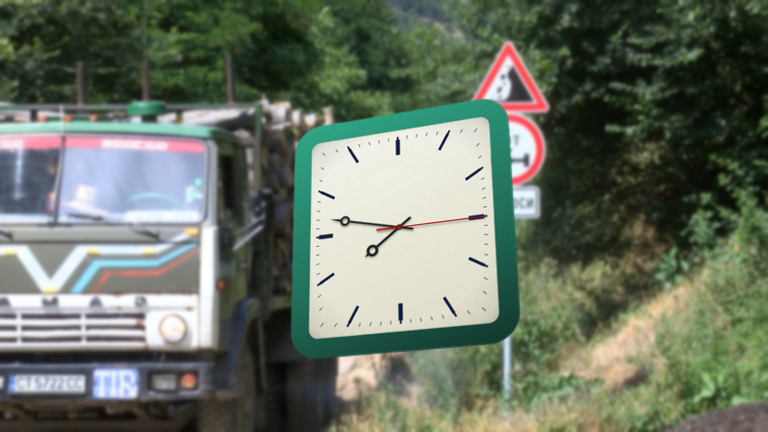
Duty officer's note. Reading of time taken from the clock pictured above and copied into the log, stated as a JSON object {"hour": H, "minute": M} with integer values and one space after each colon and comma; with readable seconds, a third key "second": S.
{"hour": 7, "minute": 47, "second": 15}
